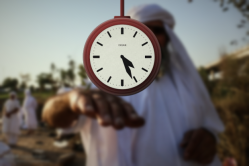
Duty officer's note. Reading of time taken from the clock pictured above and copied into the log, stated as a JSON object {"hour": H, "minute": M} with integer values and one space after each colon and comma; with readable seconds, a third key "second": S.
{"hour": 4, "minute": 26}
